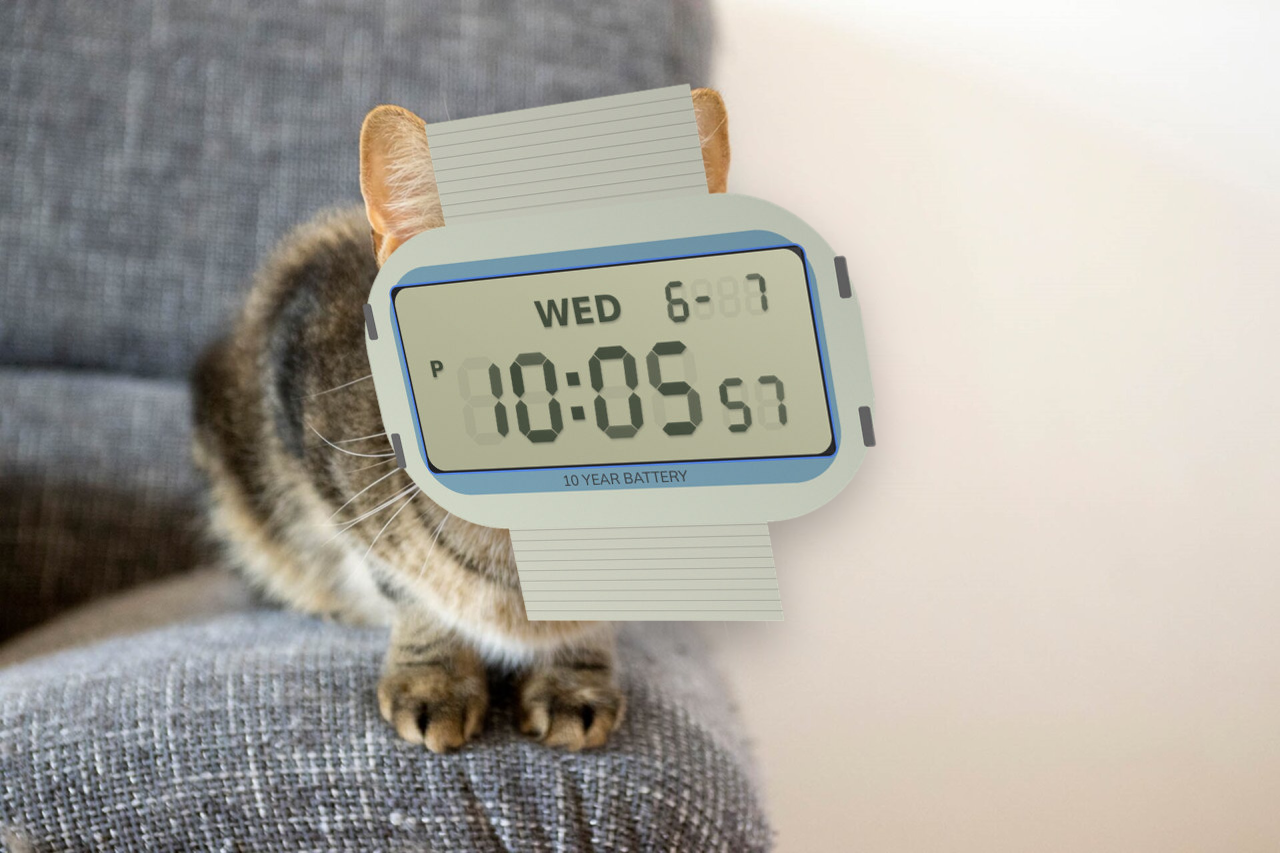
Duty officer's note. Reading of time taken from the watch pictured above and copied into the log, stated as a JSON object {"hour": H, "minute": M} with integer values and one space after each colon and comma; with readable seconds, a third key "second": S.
{"hour": 10, "minute": 5, "second": 57}
